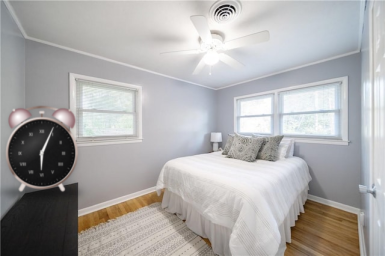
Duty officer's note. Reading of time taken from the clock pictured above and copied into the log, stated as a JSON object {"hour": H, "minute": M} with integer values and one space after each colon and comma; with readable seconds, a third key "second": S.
{"hour": 6, "minute": 4}
